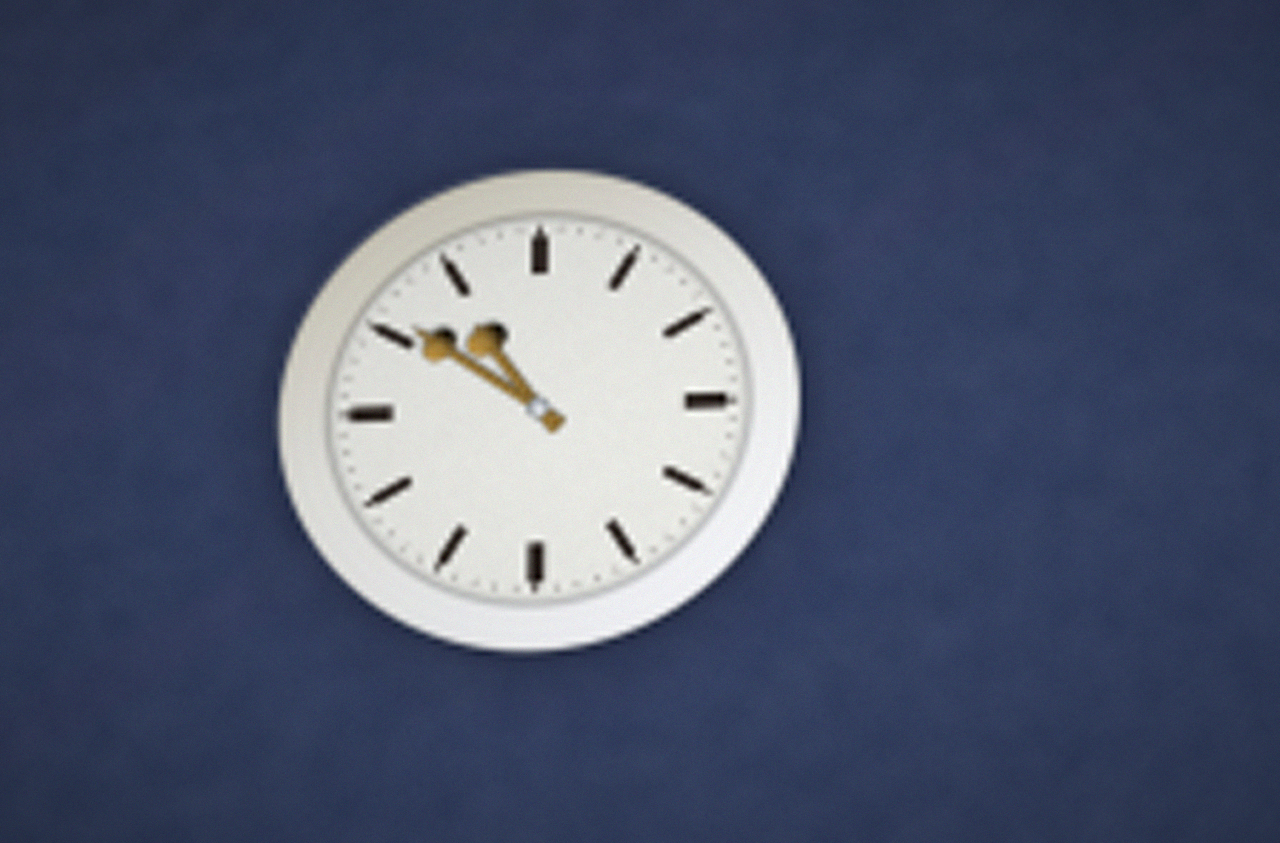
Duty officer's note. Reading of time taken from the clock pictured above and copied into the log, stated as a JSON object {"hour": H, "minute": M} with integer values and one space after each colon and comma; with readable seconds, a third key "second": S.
{"hour": 10, "minute": 51}
